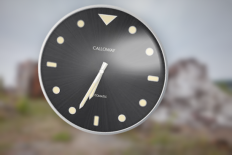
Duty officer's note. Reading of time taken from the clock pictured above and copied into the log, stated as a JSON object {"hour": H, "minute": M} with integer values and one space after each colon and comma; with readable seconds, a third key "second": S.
{"hour": 6, "minute": 34}
